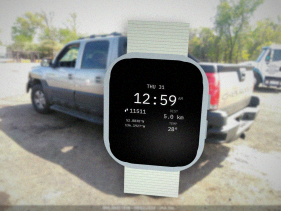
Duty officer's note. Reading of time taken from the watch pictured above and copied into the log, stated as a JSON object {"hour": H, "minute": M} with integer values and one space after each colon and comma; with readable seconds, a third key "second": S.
{"hour": 12, "minute": 59}
